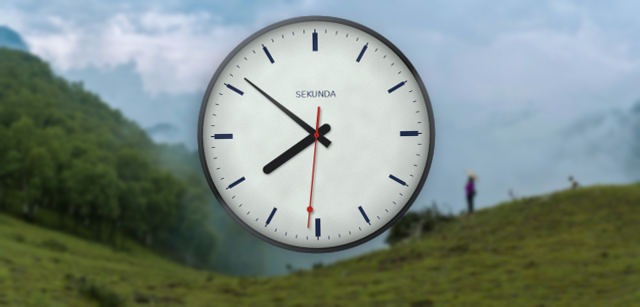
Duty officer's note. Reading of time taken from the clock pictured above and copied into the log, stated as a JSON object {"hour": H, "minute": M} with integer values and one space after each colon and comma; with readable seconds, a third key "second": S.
{"hour": 7, "minute": 51, "second": 31}
